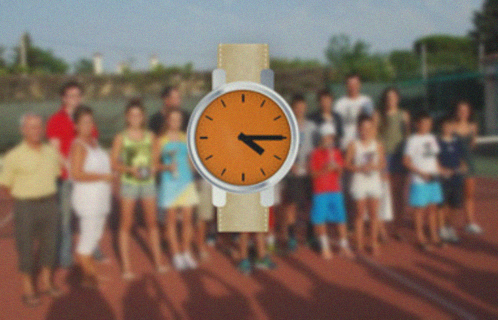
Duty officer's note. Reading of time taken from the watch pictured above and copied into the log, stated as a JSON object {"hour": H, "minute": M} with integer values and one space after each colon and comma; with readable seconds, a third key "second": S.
{"hour": 4, "minute": 15}
